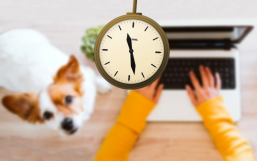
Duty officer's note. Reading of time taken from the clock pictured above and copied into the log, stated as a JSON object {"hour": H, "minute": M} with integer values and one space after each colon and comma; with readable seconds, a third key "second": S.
{"hour": 11, "minute": 28}
